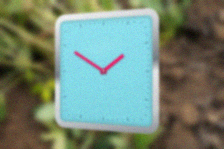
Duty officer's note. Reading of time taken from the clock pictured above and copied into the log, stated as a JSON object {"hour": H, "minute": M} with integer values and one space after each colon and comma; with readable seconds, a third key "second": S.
{"hour": 1, "minute": 50}
